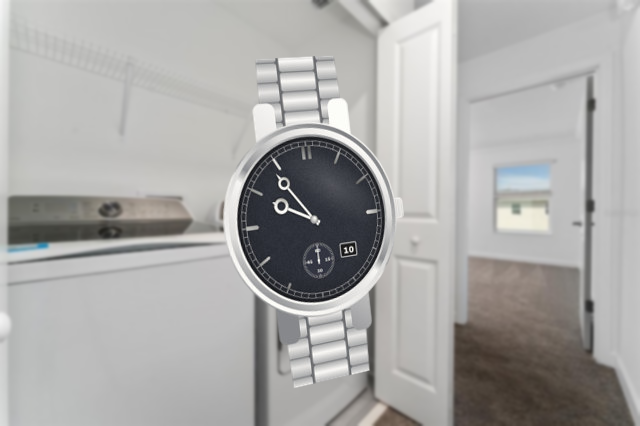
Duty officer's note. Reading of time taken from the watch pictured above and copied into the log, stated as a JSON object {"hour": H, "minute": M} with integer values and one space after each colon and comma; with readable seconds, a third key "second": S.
{"hour": 9, "minute": 54}
